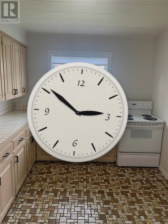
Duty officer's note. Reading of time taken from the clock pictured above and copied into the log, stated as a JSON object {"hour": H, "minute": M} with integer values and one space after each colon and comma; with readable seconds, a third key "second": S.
{"hour": 2, "minute": 51}
